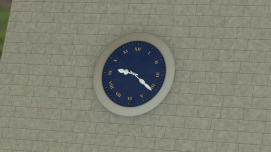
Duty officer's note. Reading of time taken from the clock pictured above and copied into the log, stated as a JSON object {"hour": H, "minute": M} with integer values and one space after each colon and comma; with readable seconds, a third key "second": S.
{"hour": 9, "minute": 21}
